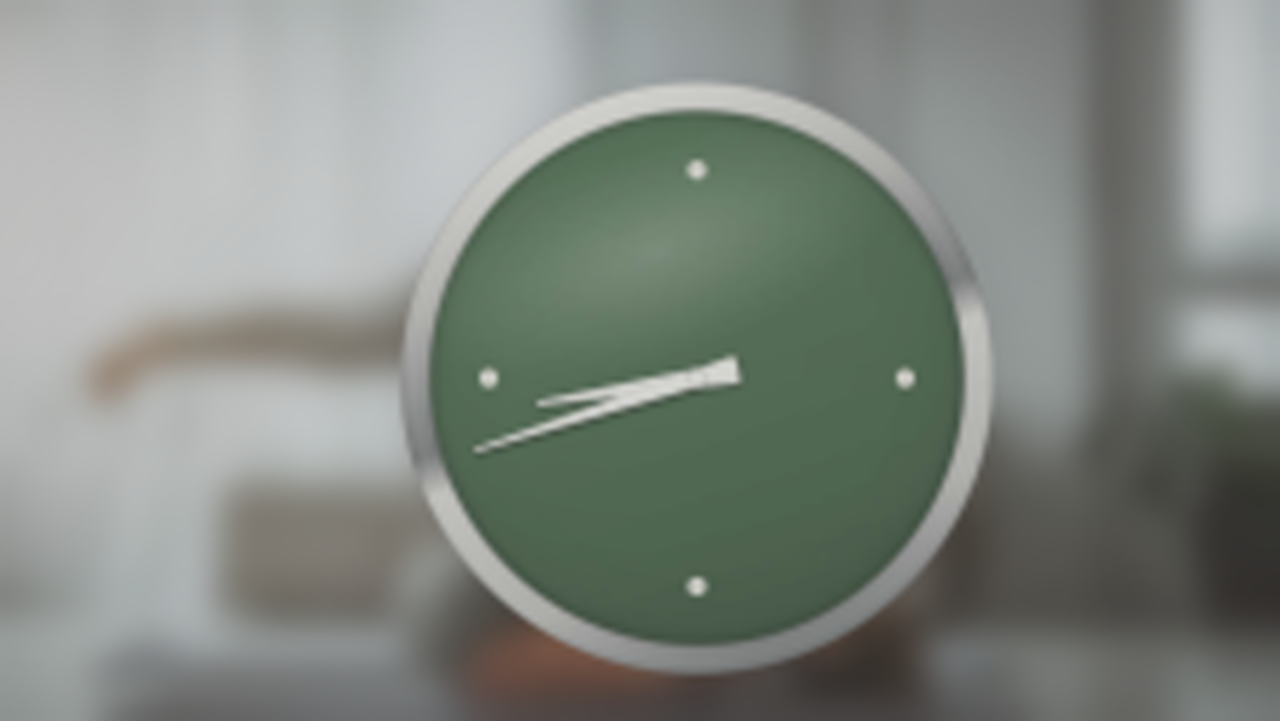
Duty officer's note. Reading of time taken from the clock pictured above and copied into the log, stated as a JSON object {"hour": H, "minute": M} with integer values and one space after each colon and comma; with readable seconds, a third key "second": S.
{"hour": 8, "minute": 42}
